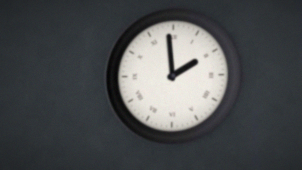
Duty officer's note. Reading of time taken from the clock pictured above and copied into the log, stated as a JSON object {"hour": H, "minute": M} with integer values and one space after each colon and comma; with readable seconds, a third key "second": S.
{"hour": 1, "minute": 59}
